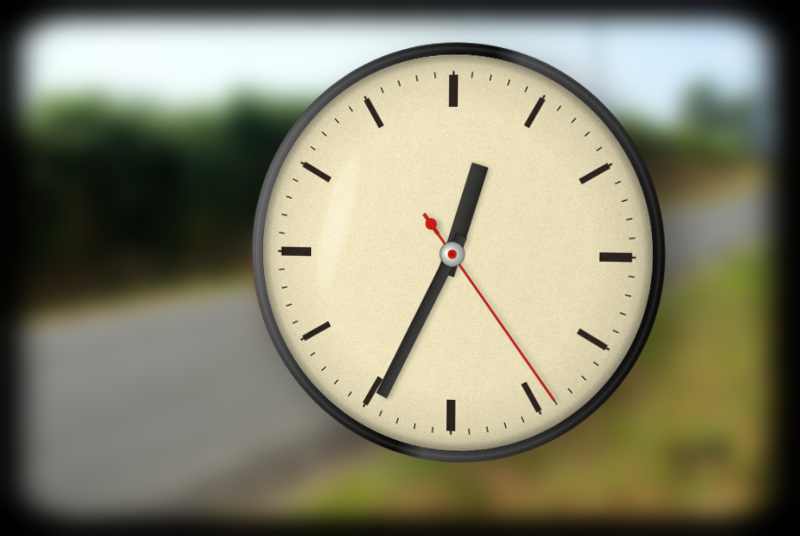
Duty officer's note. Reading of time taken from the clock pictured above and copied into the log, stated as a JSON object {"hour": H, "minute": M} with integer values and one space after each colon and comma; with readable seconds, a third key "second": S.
{"hour": 12, "minute": 34, "second": 24}
